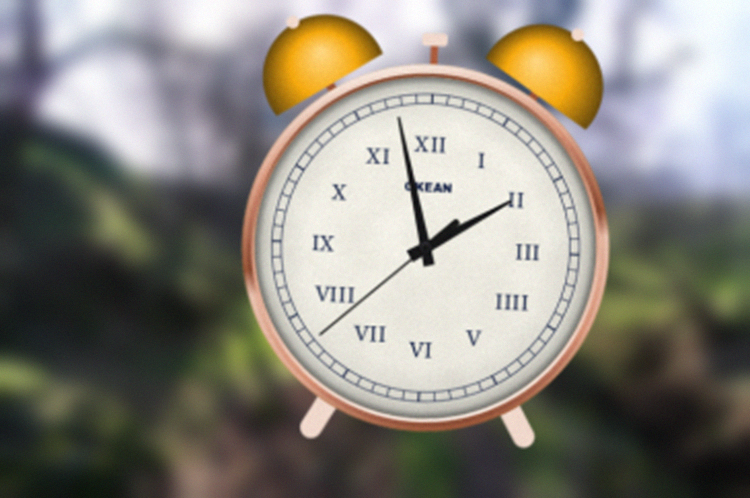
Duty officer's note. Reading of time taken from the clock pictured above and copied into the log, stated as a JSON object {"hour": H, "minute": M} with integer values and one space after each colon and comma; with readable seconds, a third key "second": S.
{"hour": 1, "minute": 57, "second": 38}
